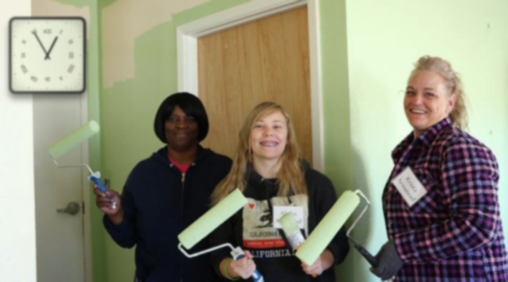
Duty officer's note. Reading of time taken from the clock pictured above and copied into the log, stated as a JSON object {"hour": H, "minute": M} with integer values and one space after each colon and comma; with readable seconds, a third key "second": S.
{"hour": 12, "minute": 55}
